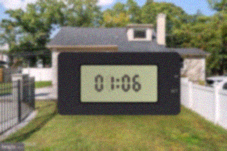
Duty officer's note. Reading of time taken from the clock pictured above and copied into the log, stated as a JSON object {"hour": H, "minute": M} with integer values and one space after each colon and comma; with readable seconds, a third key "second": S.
{"hour": 1, "minute": 6}
